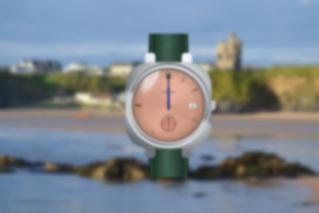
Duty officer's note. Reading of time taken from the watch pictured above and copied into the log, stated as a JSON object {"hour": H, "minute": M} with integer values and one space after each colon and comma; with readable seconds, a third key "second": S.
{"hour": 12, "minute": 0}
